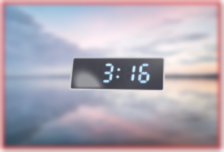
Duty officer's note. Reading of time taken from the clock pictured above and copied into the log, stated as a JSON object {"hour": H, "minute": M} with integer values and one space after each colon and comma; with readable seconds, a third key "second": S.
{"hour": 3, "minute": 16}
